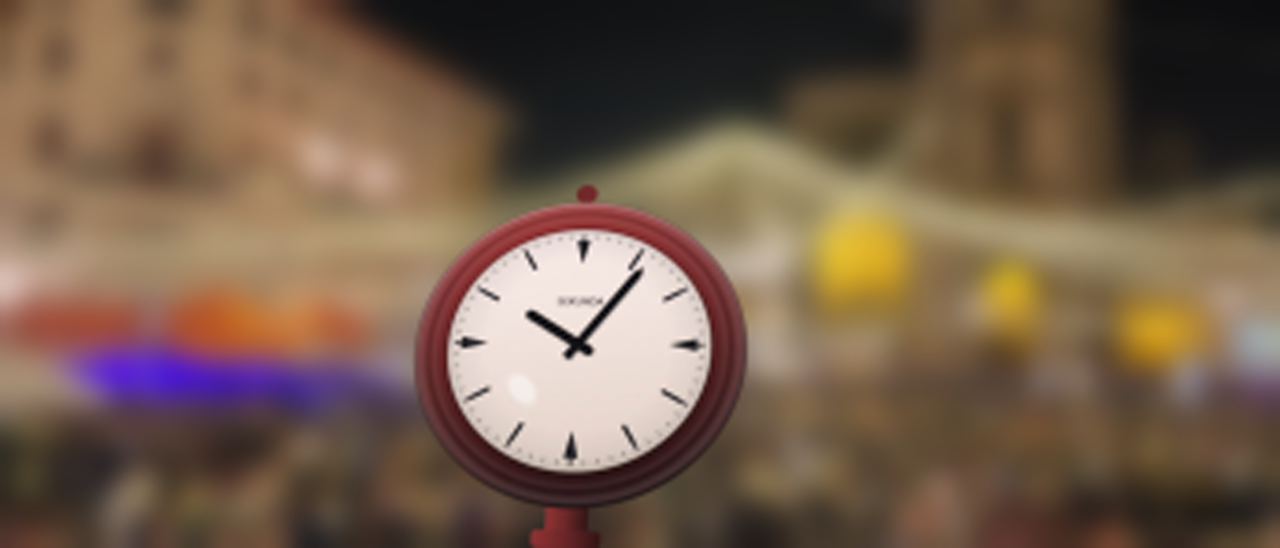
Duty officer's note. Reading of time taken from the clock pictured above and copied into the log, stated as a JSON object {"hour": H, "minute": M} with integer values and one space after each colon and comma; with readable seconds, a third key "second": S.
{"hour": 10, "minute": 6}
